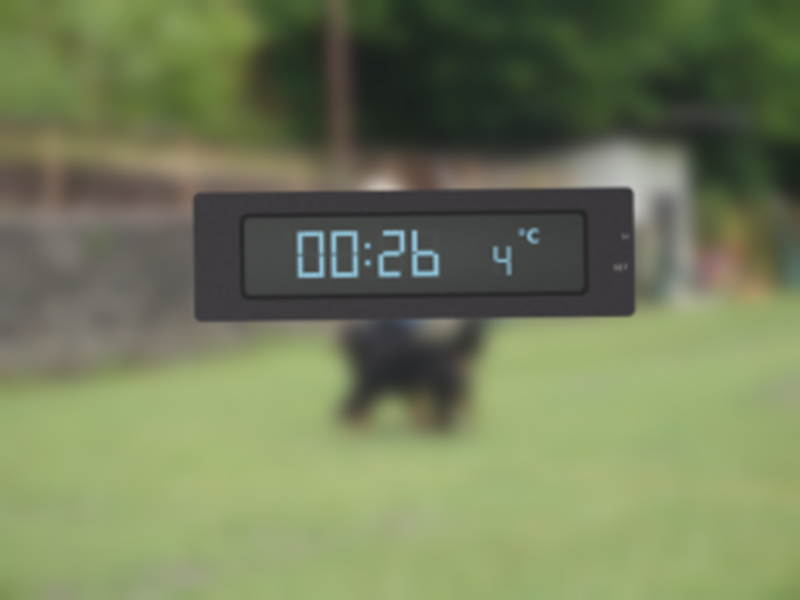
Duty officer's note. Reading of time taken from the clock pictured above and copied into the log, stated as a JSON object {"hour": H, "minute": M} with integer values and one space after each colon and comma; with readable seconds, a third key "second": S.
{"hour": 0, "minute": 26}
